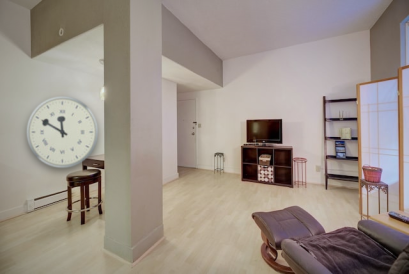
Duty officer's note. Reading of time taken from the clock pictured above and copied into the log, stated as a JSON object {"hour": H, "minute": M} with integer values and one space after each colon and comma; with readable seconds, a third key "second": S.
{"hour": 11, "minute": 50}
